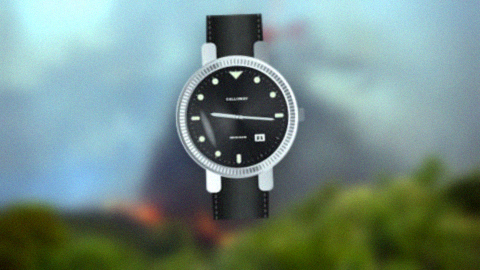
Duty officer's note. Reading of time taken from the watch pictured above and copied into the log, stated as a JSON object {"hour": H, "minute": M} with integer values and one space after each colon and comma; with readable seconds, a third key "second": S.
{"hour": 9, "minute": 16}
